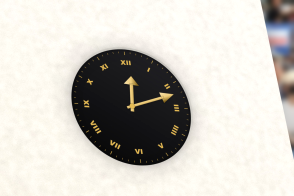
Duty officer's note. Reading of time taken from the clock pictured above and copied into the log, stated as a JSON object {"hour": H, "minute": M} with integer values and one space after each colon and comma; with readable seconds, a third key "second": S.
{"hour": 12, "minute": 12}
